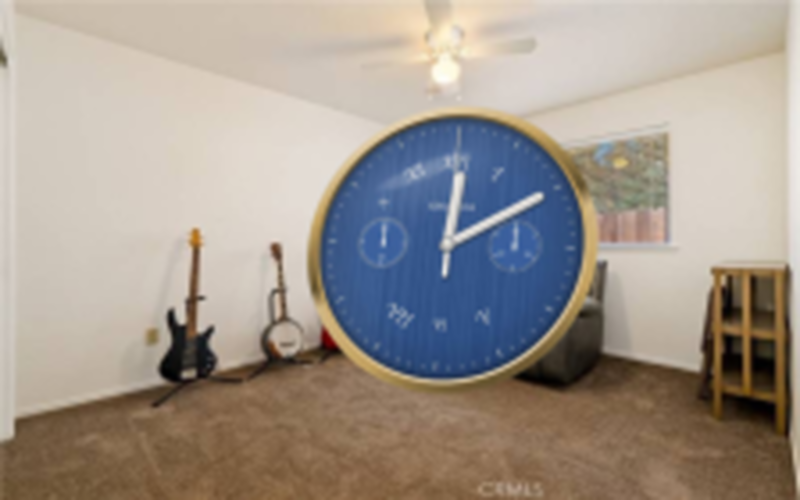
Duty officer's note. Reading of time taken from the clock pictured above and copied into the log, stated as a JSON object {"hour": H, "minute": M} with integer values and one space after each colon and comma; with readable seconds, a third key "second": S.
{"hour": 12, "minute": 10}
